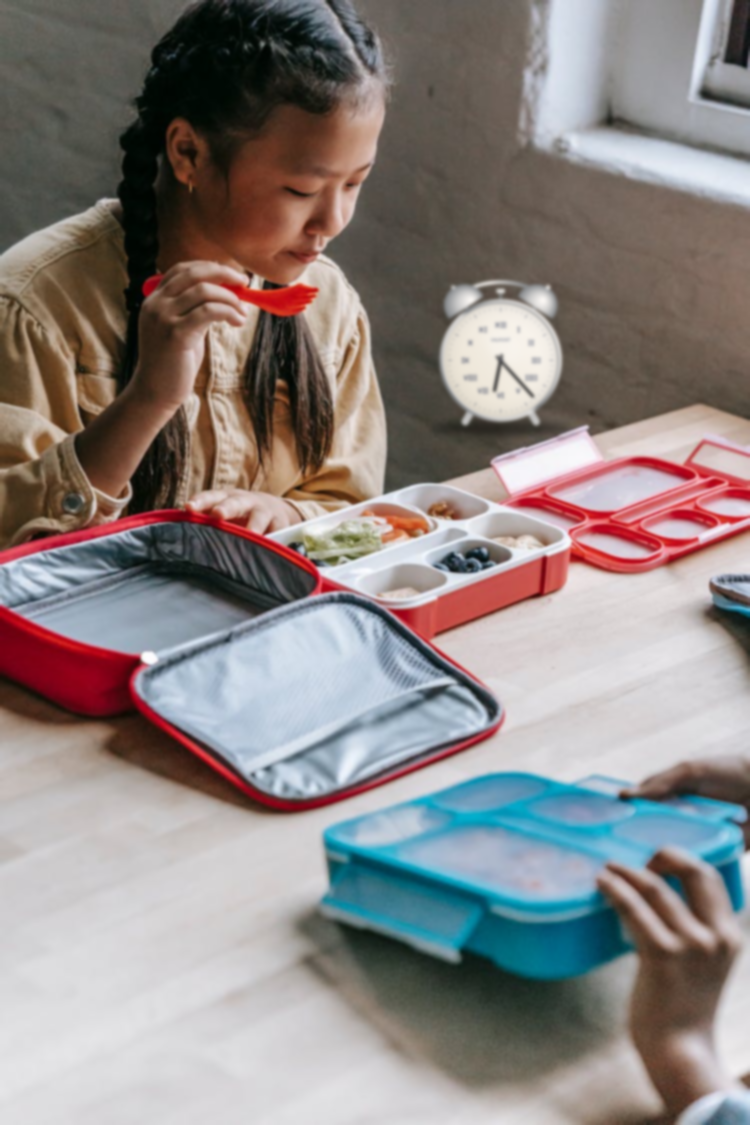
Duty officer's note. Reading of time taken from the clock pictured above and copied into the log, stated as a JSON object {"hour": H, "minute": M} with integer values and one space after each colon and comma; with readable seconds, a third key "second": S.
{"hour": 6, "minute": 23}
